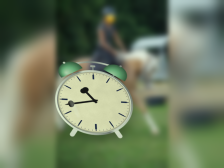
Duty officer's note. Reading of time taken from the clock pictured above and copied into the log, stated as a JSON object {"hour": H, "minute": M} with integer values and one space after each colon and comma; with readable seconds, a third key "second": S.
{"hour": 10, "minute": 43}
